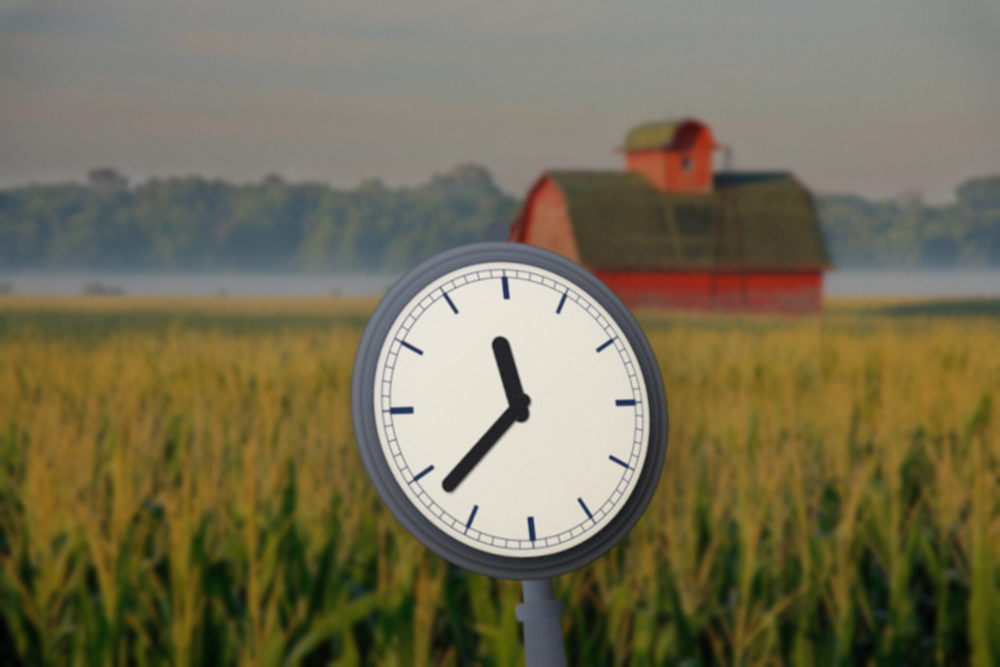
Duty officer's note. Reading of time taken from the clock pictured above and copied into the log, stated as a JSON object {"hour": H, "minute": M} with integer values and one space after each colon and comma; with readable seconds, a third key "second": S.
{"hour": 11, "minute": 38}
